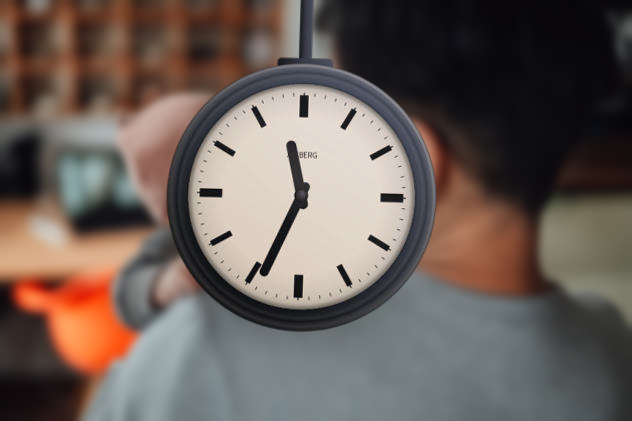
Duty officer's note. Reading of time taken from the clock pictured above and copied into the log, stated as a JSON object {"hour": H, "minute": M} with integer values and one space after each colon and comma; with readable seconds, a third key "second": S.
{"hour": 11, "minute": 34}
